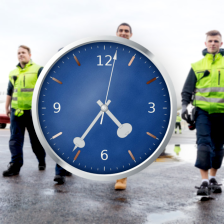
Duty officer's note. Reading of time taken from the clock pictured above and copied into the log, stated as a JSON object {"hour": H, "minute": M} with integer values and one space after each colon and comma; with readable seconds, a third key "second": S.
{"hour": 4, "minute": 36, "second": 2}
